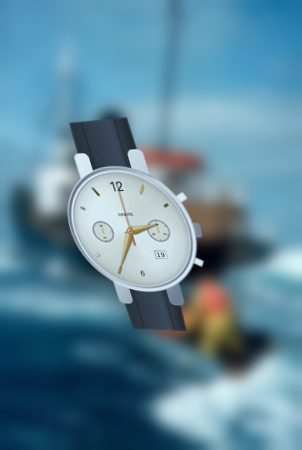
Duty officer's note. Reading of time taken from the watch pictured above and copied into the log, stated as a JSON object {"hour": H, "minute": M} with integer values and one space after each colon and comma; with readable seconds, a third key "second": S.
{"hour": 2, "minute": 35}
